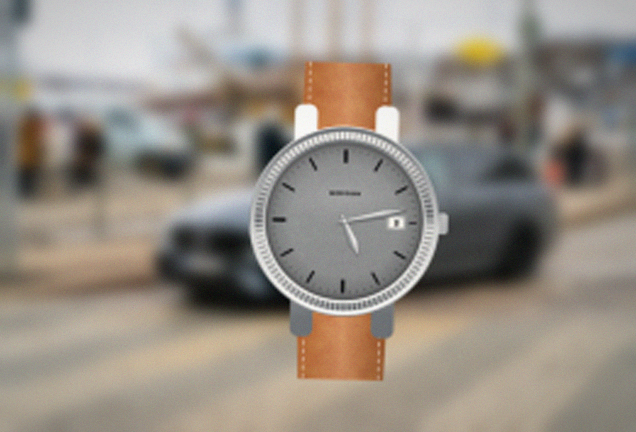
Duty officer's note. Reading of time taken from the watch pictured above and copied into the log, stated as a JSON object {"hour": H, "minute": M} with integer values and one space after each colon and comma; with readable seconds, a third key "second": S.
{"hour": 5, "minute": 13}
